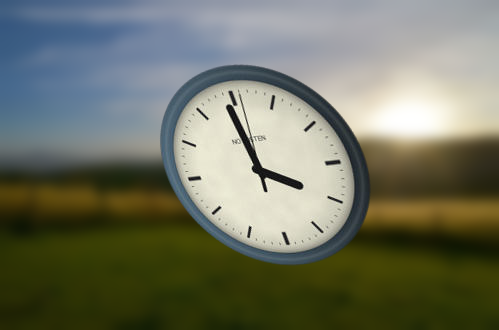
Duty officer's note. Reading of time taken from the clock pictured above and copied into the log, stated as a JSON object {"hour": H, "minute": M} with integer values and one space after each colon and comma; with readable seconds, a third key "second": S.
{"hour": 3, "minute": 59, "second": 1}
